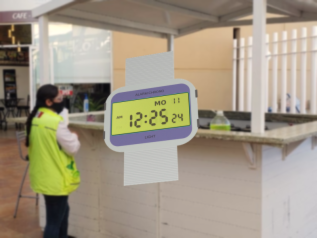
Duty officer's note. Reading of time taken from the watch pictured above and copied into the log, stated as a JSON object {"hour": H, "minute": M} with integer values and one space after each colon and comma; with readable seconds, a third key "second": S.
{"hour": 12, "minute": 25, "second": 24}
